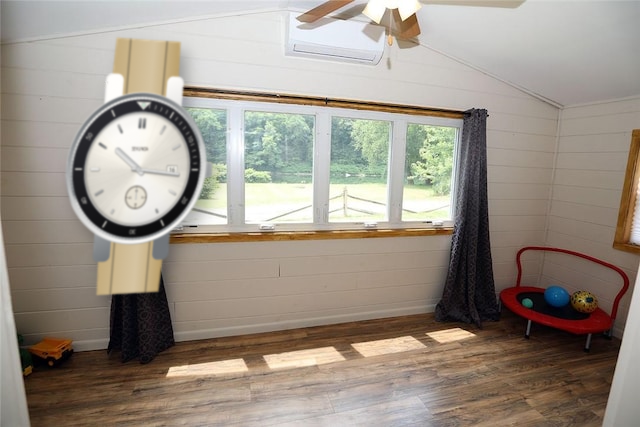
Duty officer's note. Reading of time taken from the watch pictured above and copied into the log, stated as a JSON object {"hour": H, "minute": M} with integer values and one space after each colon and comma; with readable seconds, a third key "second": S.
{"hour": 10, "minute": 16}
